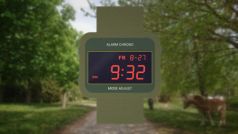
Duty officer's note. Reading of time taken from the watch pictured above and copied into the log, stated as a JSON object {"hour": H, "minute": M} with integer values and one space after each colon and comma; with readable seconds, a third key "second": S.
{"hour": 9, "minute": 32}
